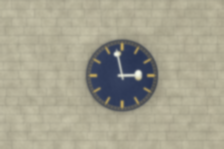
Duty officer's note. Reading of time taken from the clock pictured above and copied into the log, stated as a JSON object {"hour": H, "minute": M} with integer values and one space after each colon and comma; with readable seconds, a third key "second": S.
{"hour": 2, "minute": 58}
